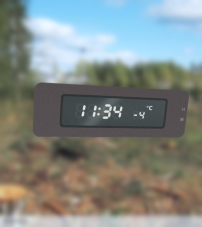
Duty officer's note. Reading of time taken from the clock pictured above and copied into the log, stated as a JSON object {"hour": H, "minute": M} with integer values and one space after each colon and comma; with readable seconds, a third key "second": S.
{"hour": 11, "minute": 34}
